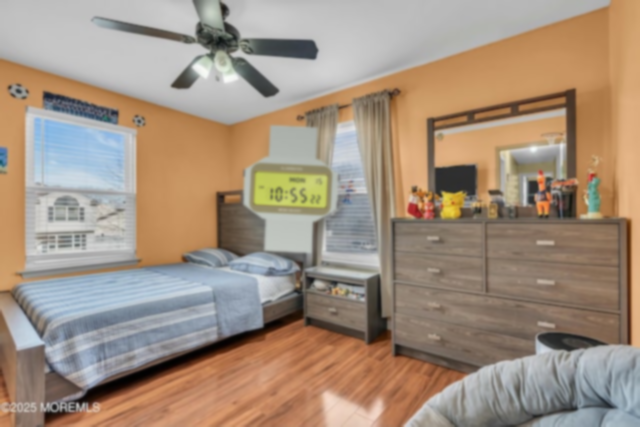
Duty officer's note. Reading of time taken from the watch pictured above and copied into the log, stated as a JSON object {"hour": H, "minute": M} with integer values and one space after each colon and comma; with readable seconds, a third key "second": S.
{"hour": 10, "minute": 55}
